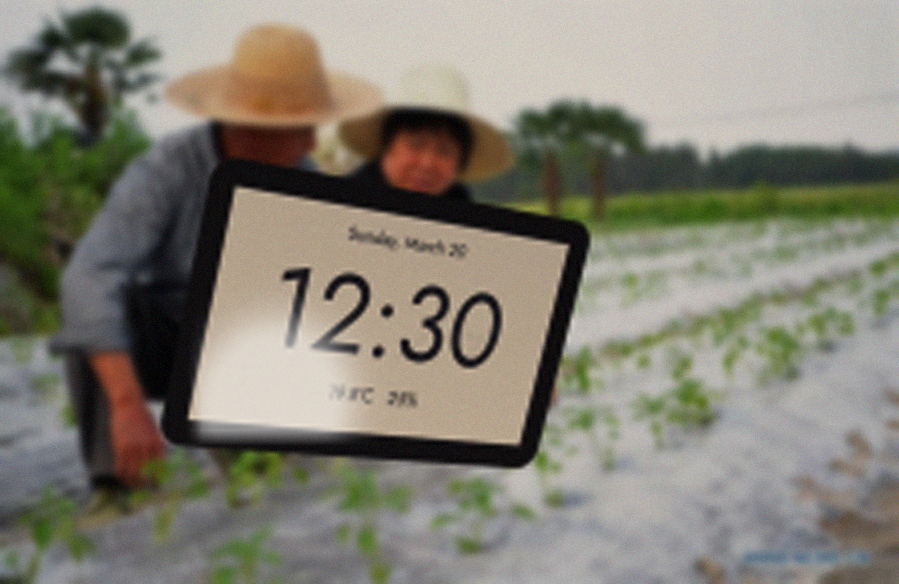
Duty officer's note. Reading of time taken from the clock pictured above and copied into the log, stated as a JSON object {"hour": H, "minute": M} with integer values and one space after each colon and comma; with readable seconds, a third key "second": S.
{"hour": 12, "minute": 30}
